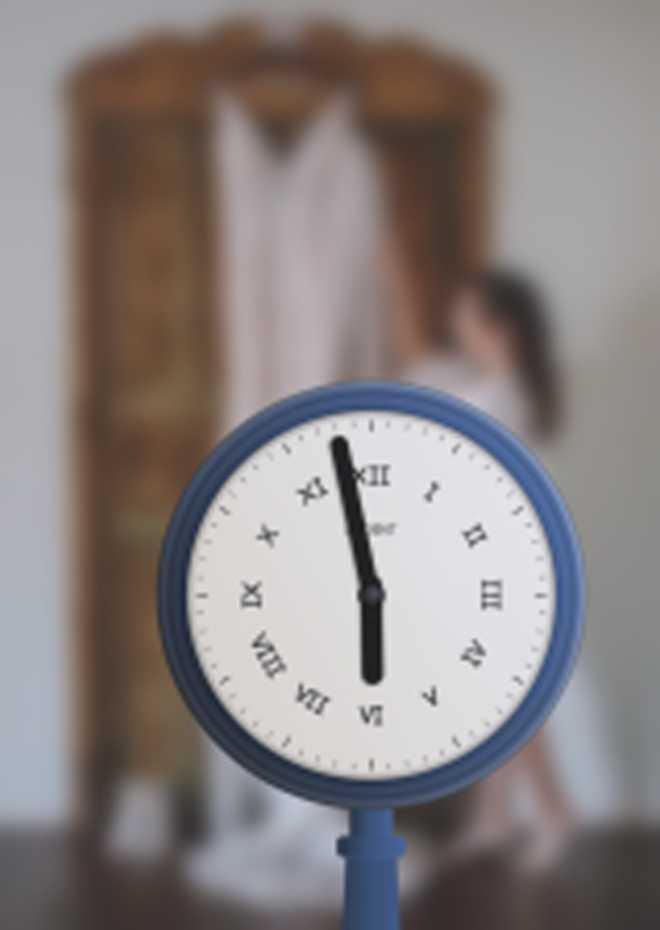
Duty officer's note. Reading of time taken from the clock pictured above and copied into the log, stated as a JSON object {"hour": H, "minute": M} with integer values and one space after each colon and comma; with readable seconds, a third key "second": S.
{"hour": 5, "minute": 58}
